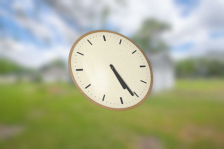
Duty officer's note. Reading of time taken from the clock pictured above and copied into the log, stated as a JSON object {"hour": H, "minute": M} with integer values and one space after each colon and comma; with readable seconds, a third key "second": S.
{"hour": 5, "minute": 26}
